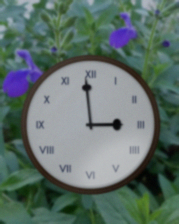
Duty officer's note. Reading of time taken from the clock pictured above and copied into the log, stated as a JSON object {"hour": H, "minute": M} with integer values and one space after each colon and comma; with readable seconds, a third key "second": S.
{"hour": 2, "minute": 59}
